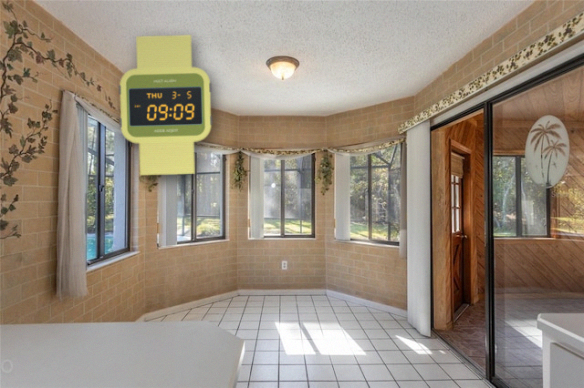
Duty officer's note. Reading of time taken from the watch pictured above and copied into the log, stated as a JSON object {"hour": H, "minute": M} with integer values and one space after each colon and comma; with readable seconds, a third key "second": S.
{"hour": 9, "minute": 9}
